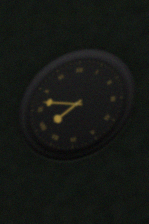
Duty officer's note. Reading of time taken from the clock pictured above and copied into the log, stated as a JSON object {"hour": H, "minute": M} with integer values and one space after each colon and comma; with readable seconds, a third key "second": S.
{"hour": 7, "minute": 47}
